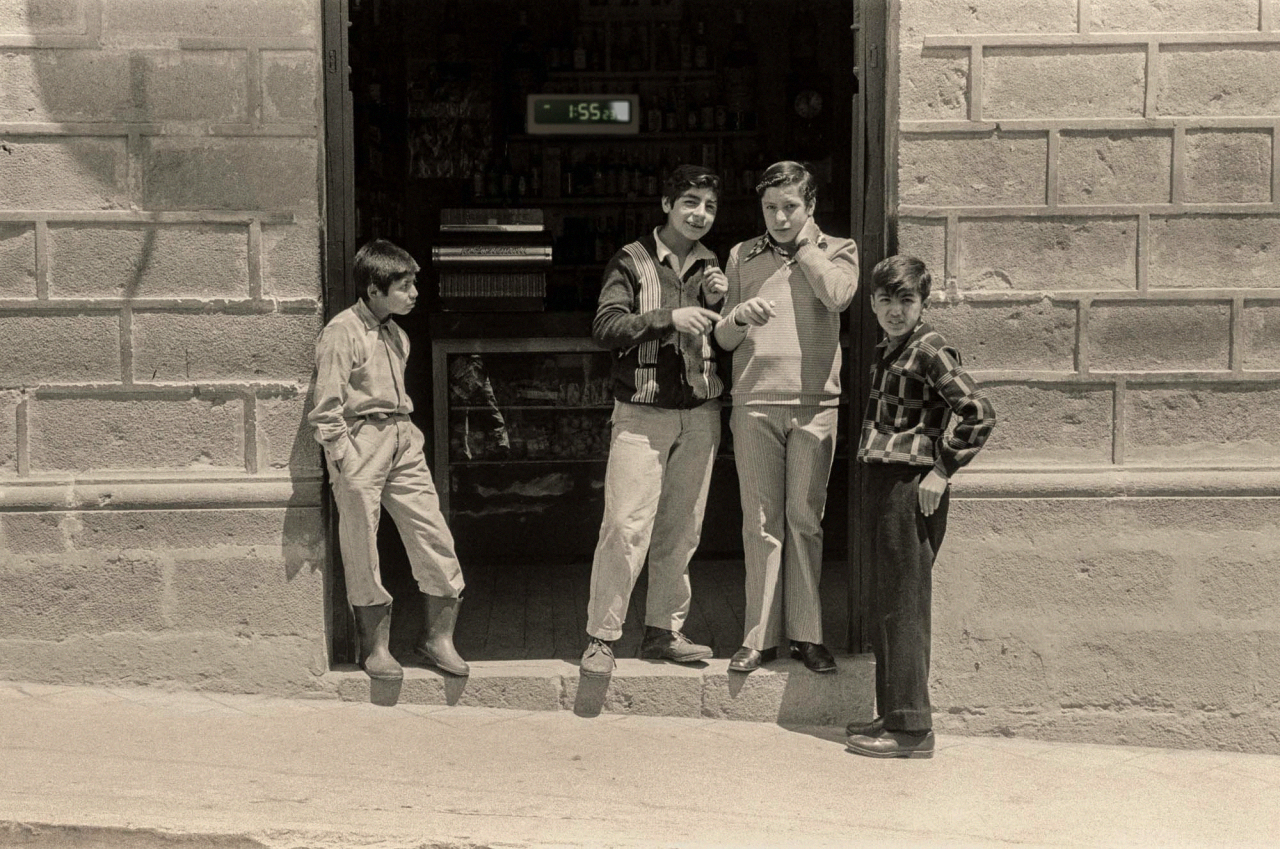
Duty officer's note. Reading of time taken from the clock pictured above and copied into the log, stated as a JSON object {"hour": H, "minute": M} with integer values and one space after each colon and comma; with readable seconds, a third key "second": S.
{"hour": 1, "minute": 55}
